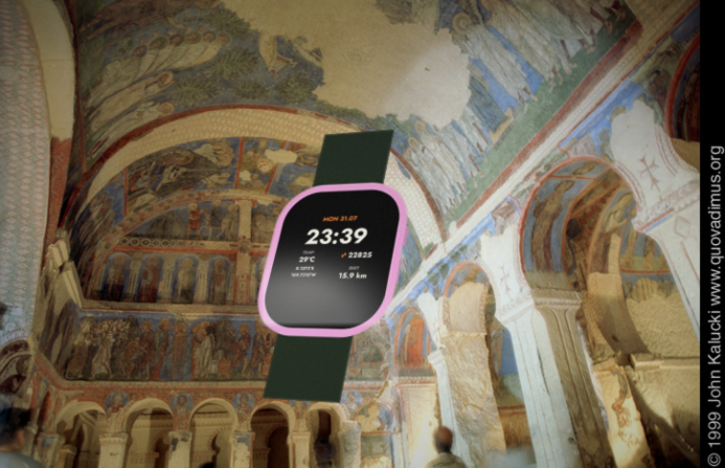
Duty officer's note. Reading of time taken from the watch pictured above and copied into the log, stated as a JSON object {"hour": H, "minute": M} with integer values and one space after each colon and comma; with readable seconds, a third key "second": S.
{"hour": 23, "minute": 39}
